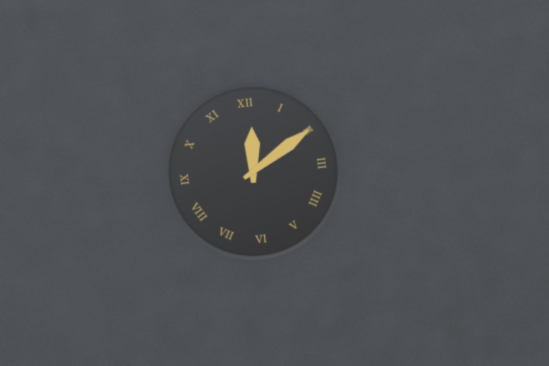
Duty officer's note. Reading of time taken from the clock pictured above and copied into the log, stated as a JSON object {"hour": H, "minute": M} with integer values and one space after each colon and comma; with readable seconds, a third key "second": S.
{"hour": 12, "minute": 10}
